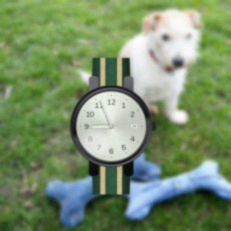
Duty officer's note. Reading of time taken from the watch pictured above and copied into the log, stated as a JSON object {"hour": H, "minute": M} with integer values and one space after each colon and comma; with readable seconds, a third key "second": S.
{"hour": 8, "minute": 56}
